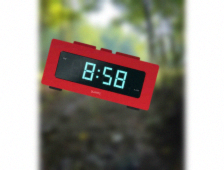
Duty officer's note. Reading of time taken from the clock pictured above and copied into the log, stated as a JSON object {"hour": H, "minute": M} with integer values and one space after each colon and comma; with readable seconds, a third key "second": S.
{"hour": 8, "minute": 58}
